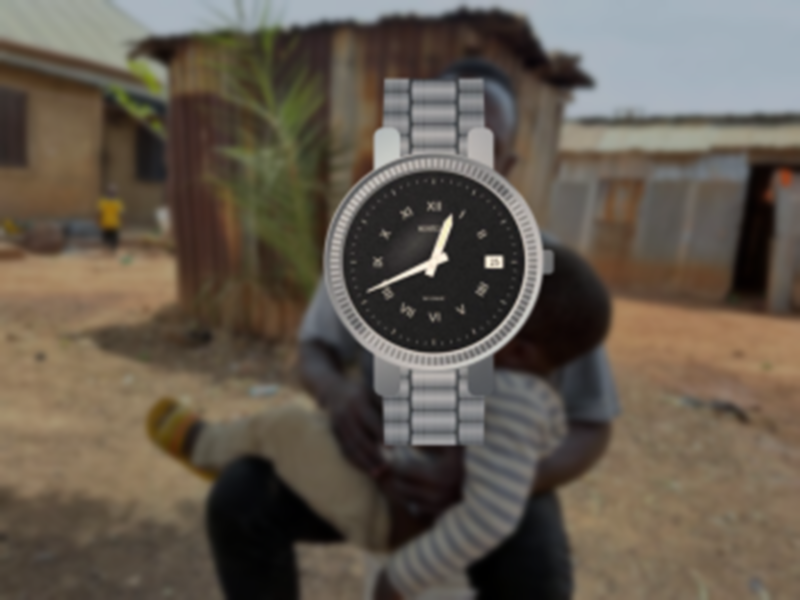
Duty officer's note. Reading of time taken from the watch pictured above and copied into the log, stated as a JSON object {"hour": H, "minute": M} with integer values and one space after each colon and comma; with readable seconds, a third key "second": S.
{"hour": 12, "minute": 41}
